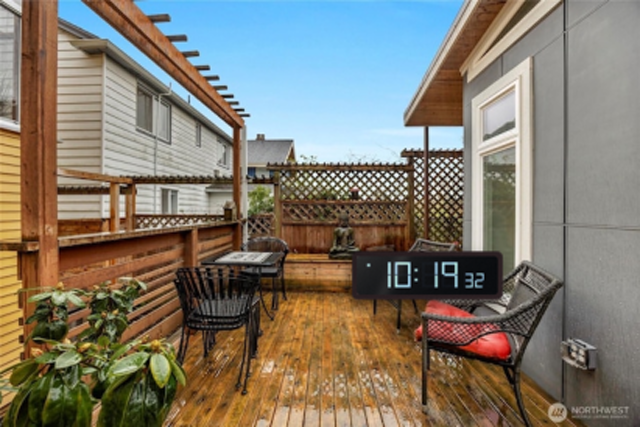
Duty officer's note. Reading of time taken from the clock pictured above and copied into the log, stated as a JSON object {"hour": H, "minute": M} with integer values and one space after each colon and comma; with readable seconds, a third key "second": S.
{"hour": 10, "minute": 19, "second": 32}
